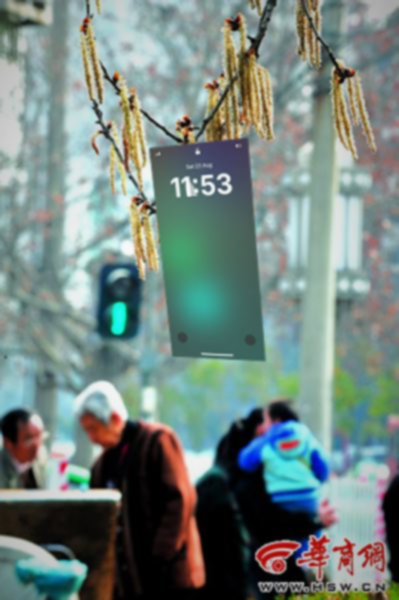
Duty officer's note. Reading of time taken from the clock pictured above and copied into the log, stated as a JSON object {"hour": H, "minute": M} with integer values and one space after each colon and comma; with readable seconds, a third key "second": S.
{"hour": 11, "minute": 53}
